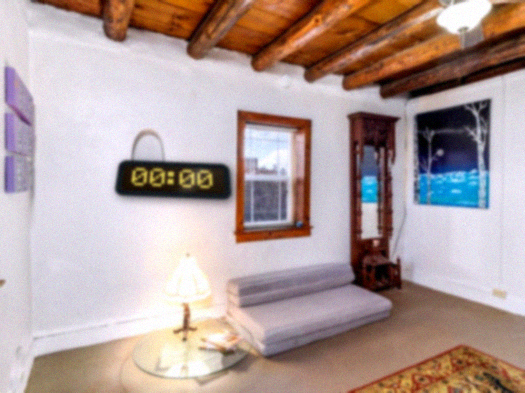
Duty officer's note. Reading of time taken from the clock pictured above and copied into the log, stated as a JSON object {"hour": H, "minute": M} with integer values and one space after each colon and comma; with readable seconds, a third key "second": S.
{"hour": 0, "minute": 0}
